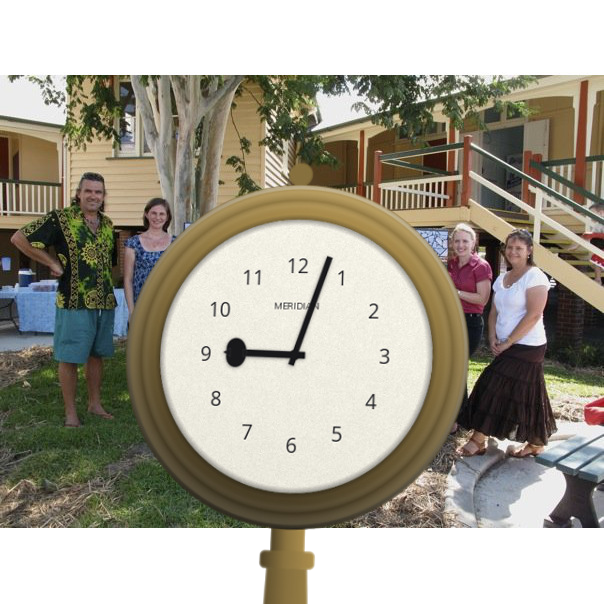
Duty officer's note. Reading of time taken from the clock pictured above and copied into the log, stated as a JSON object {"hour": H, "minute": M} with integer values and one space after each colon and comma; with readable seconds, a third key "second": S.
{"hour": 9, "minute": 3}
